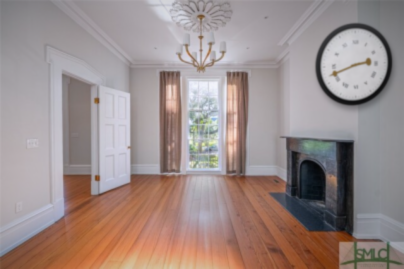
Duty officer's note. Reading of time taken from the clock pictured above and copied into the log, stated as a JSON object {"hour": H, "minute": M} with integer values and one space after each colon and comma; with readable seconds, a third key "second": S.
{"hour": 2, "minute": 42}
